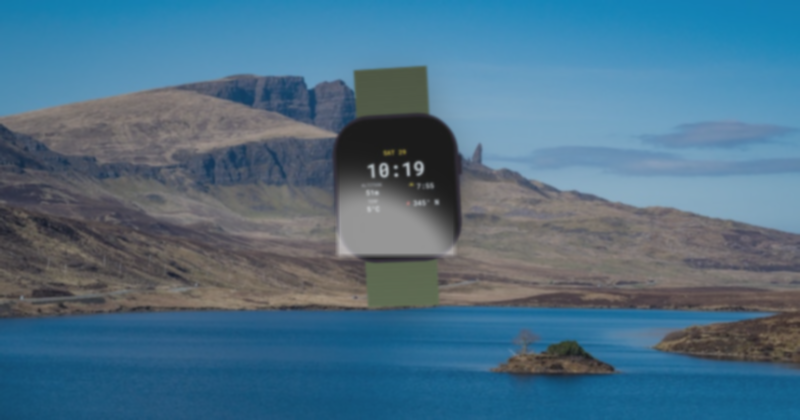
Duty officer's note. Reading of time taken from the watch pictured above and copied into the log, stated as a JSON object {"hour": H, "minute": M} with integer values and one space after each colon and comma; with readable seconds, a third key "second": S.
{"hour": 10, "minute": 19}
